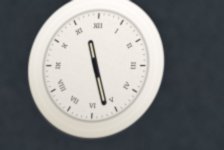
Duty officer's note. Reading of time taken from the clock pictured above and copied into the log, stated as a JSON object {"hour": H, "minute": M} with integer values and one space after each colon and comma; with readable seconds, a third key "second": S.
{"hour": 11, "minute": 27}
